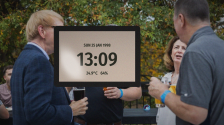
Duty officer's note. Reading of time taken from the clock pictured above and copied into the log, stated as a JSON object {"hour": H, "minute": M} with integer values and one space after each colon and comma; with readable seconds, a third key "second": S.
{"hour": 13, "minute": 9}
